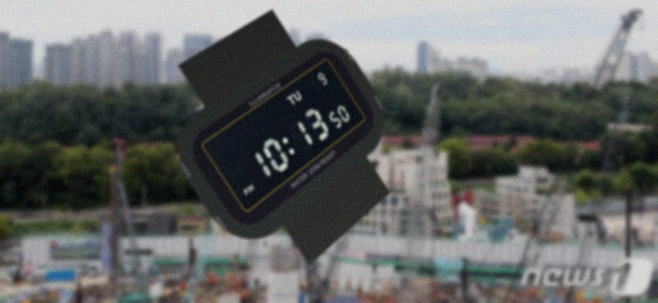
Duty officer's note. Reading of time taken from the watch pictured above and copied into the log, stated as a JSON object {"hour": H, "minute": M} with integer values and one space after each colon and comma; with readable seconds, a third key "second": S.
{"hour": 10, "minute": 13, "second": 50}
